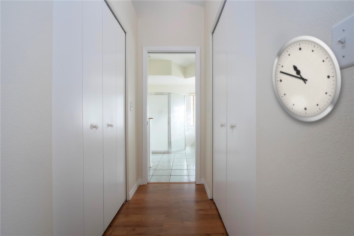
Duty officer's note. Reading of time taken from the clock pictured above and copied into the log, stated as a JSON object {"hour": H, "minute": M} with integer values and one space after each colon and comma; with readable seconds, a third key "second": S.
{"hour": 10, "minute": 48}
